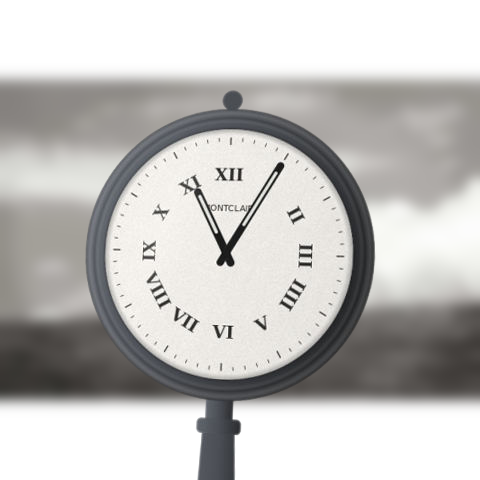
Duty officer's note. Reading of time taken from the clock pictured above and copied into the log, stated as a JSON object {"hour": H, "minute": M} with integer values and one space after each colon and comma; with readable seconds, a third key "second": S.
{"hour": 11, "minute": 5}
